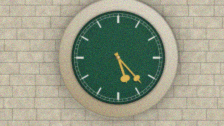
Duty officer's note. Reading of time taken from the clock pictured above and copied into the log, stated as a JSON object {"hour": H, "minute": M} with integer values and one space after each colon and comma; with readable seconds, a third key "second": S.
{"hour": 5, "minute": 23}
